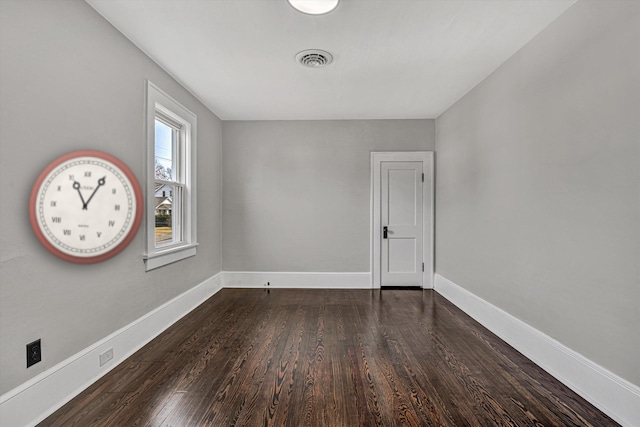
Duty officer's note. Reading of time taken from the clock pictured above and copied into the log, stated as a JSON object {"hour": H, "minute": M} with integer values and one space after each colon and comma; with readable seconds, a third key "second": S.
{"hour": 11, "minute": 5}
